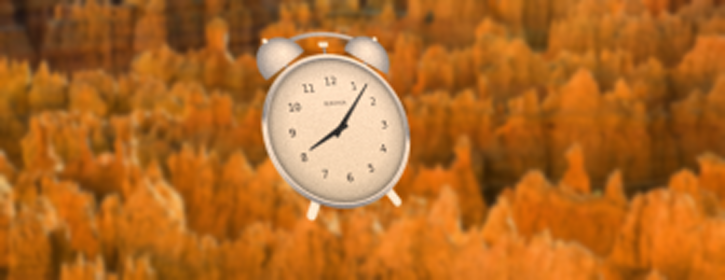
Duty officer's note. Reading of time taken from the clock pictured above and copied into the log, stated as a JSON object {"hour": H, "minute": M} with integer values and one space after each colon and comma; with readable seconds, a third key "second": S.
{"hour": 8, "minute": 7}
